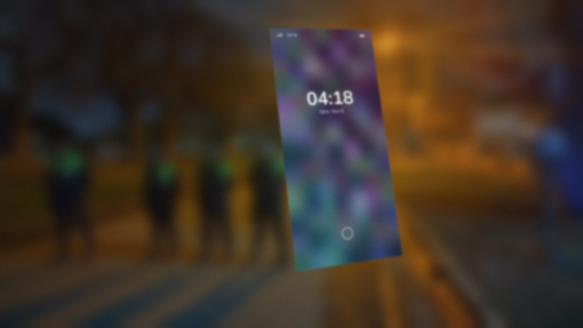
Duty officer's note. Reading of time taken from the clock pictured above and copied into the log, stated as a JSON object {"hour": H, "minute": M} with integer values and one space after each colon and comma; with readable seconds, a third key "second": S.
{"hour": 4, "minute": 18}
